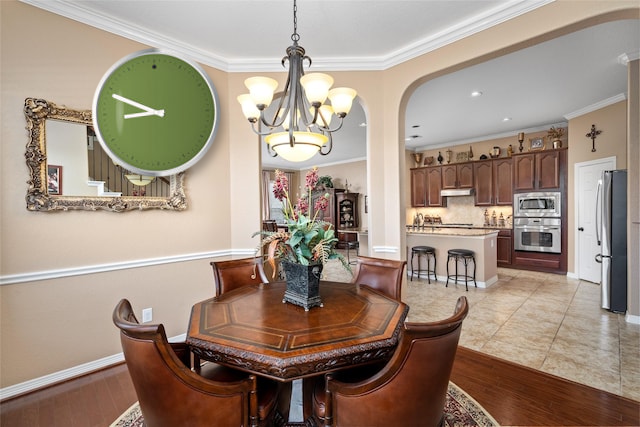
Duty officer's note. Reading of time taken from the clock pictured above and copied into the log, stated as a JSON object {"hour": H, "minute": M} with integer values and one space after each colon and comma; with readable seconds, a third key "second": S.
{"hour": 8, "minute": 49}
